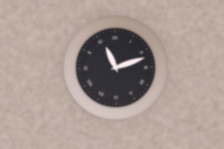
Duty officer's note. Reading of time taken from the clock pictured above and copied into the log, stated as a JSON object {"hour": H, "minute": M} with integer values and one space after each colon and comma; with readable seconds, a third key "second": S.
{"hour": 11, "minute": 12}
